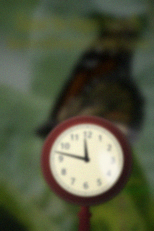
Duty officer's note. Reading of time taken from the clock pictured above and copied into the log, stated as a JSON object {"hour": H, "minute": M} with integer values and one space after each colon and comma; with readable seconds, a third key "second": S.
{"hour": 11, "minute": 47}
